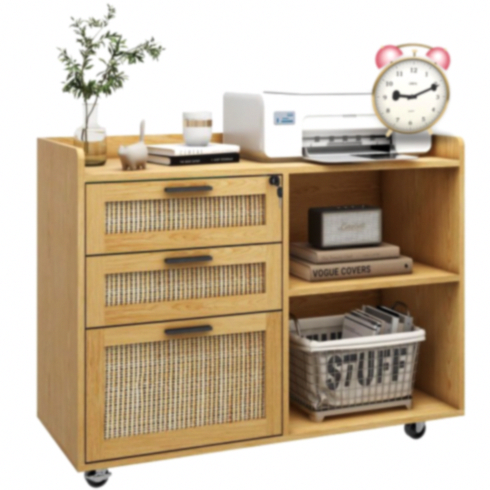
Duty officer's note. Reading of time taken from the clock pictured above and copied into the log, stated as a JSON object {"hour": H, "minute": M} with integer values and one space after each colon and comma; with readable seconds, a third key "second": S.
{"hour": 9, "minute": 11}
